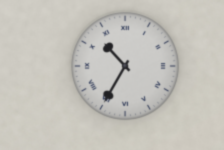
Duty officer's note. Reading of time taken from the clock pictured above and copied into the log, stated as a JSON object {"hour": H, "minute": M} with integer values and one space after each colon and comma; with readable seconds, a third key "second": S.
{"hour": 10, "minute": 35}
